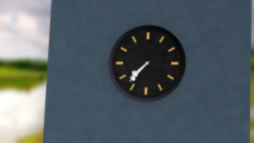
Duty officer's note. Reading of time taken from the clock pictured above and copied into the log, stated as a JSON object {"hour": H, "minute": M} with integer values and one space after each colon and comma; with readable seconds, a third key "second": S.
{"hour": 7, "minute": 37}
